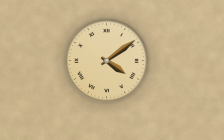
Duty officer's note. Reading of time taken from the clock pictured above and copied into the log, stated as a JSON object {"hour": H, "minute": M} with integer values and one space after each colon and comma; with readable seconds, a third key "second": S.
{"hour": 4, "minute": 9}
